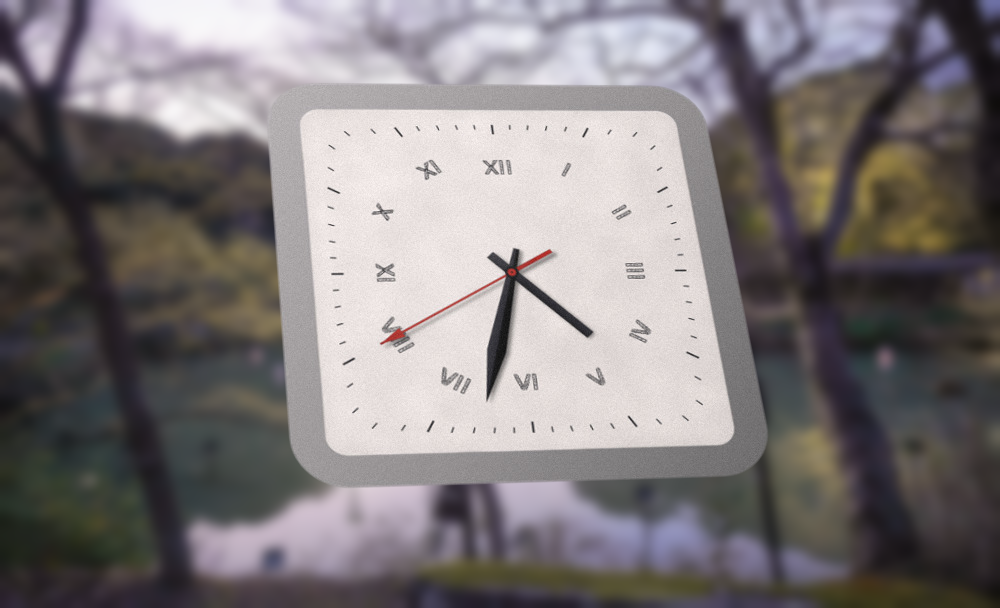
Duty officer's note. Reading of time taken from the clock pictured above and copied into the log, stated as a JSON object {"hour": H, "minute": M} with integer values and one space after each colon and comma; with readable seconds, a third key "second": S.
{"hour": 4, "minute": 32, "second": 40}
